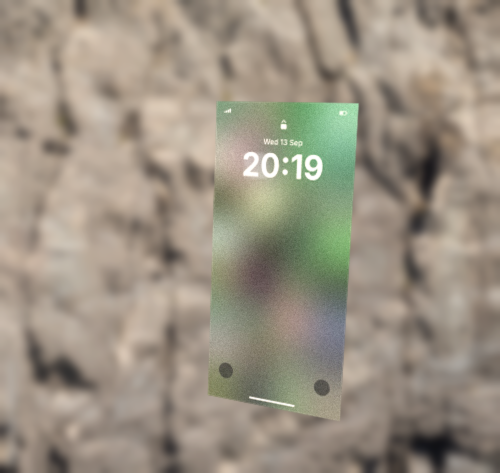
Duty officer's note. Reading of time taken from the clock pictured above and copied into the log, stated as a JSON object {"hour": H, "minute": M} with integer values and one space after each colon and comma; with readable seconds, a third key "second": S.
{"hour": 20, "minute": 19}
